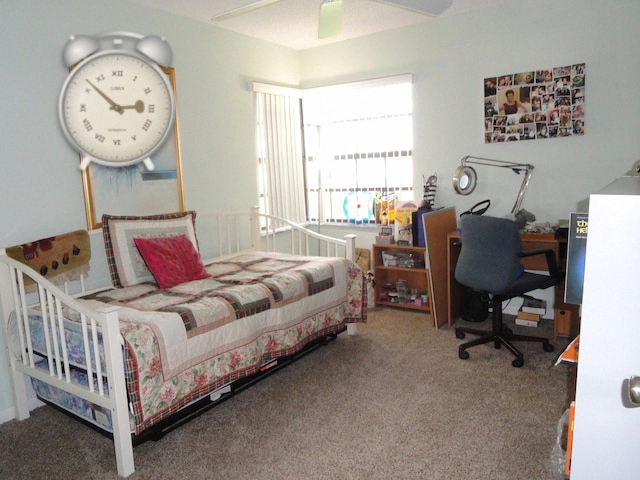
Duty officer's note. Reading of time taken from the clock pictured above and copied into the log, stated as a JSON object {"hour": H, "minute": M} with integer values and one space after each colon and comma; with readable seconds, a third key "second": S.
{"hour": 2, "minute": 52}
